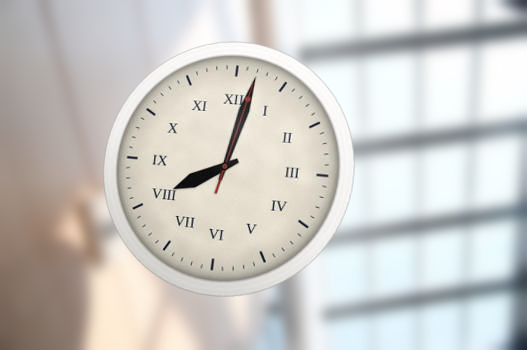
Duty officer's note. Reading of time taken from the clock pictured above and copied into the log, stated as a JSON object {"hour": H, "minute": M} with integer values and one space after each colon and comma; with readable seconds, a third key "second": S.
{"hour": 8, "minute": 2, "second": 2}
